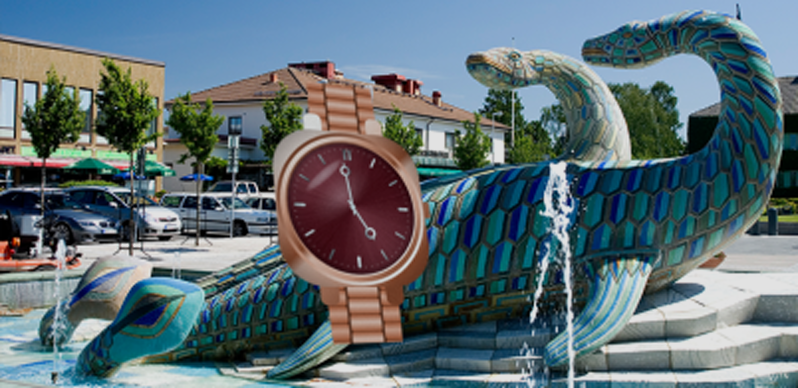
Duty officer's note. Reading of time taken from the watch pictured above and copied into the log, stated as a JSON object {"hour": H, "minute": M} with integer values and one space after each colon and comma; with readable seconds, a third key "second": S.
{"hour": 4, "minute": 59}
